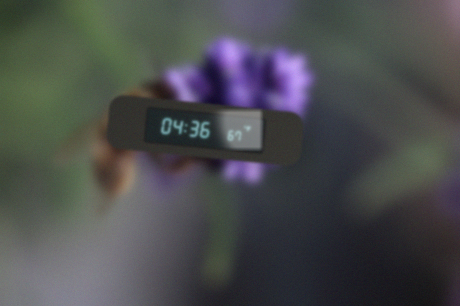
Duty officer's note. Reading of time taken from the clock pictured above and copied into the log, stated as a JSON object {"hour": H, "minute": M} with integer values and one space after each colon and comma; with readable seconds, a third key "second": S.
{"hour": 4, "minute": 36}
